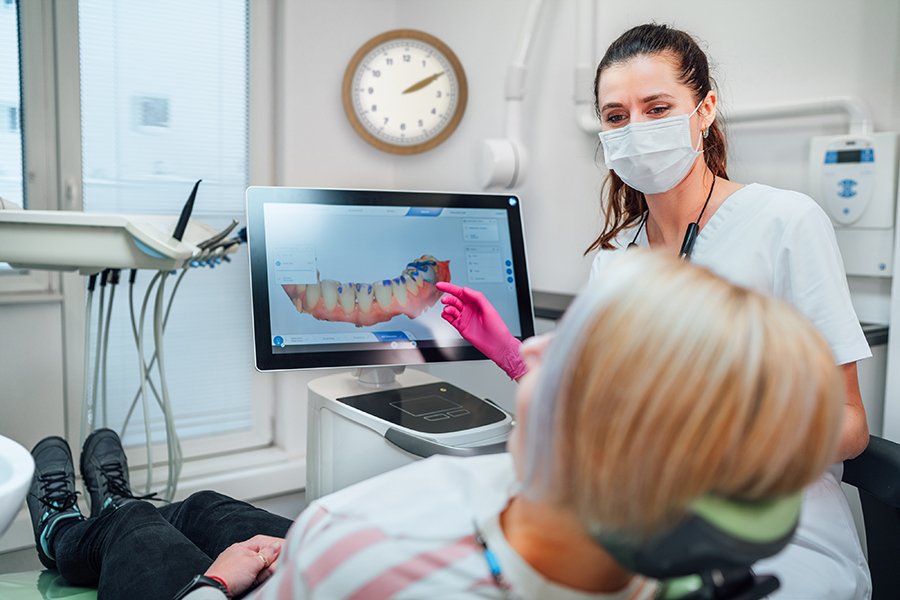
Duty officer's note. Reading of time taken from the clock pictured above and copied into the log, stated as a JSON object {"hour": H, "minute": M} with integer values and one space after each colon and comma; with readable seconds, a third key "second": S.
{"hour": 2, "minute": 10}
